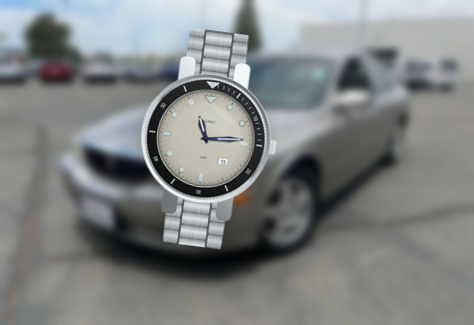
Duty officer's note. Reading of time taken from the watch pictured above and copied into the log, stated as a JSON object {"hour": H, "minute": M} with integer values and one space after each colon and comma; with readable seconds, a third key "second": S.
{"hour": 11, "minute": 14}
